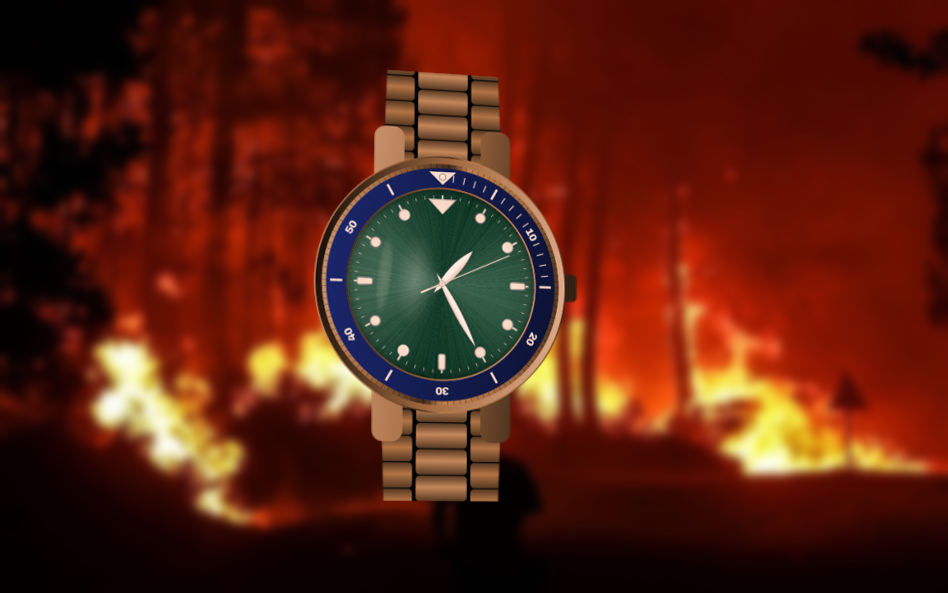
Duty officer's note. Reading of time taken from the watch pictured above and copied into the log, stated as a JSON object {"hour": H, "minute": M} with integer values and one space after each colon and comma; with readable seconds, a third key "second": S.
{"hour": 1, "minute": 25, "second": 11}
